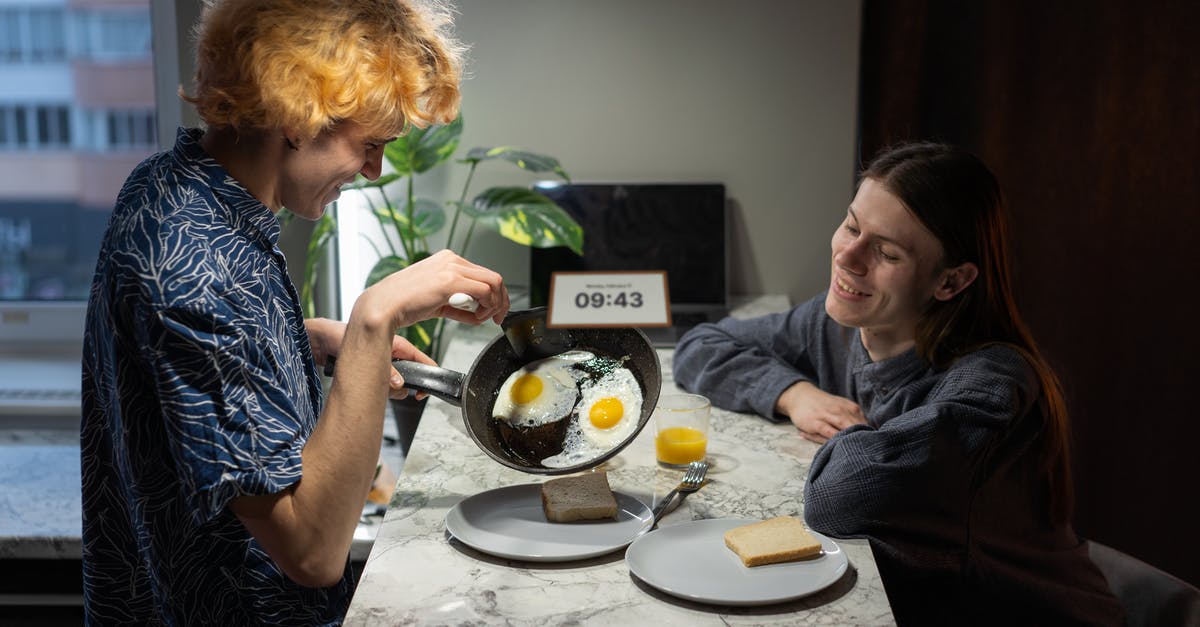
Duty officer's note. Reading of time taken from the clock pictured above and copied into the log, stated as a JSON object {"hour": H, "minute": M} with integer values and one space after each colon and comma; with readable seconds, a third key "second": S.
{"hour": 9, "minute": 43}
